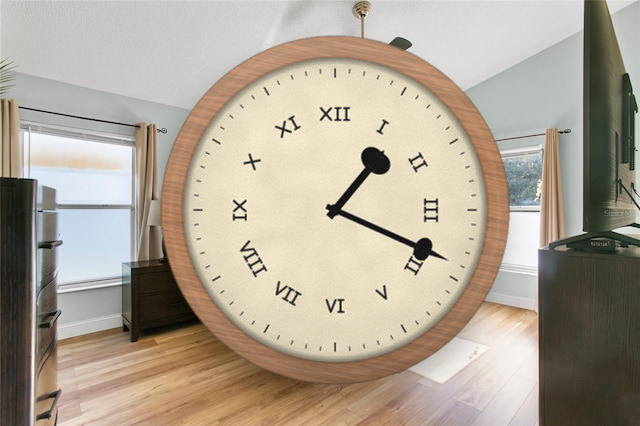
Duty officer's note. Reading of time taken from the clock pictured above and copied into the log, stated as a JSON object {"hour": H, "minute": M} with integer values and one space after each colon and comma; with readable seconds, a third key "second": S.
{"hour": 1, "minute": 19}
